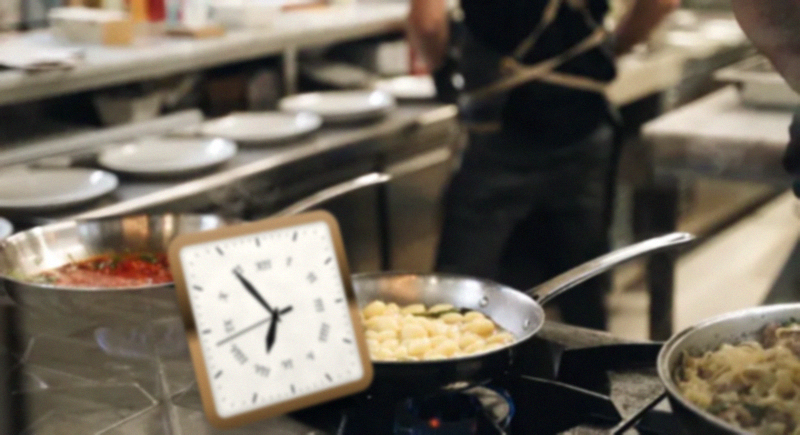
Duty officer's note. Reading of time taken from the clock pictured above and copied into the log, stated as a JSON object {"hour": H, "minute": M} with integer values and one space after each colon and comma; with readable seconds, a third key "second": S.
{"hour": 6, "minute": 54, "second": 43}
